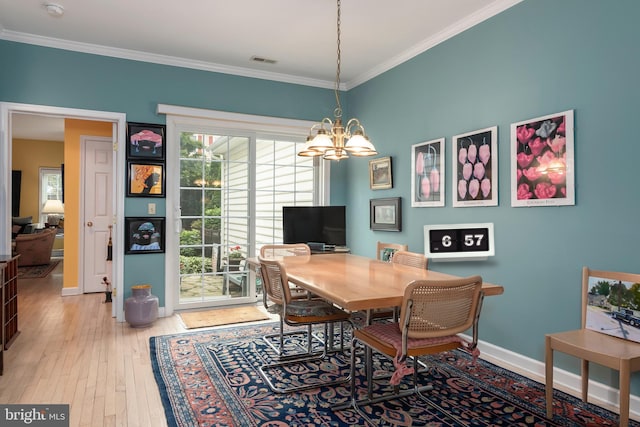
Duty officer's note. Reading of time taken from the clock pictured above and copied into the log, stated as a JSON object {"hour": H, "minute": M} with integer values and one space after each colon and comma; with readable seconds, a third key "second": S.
{"hour": 6, "minute": 57}
